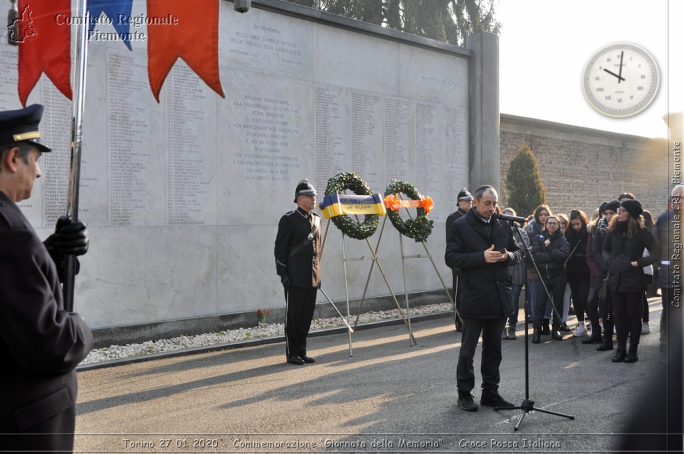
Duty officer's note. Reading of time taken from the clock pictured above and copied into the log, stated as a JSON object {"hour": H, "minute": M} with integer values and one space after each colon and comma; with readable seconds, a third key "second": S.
{"hour": 10, "minute": 1}
